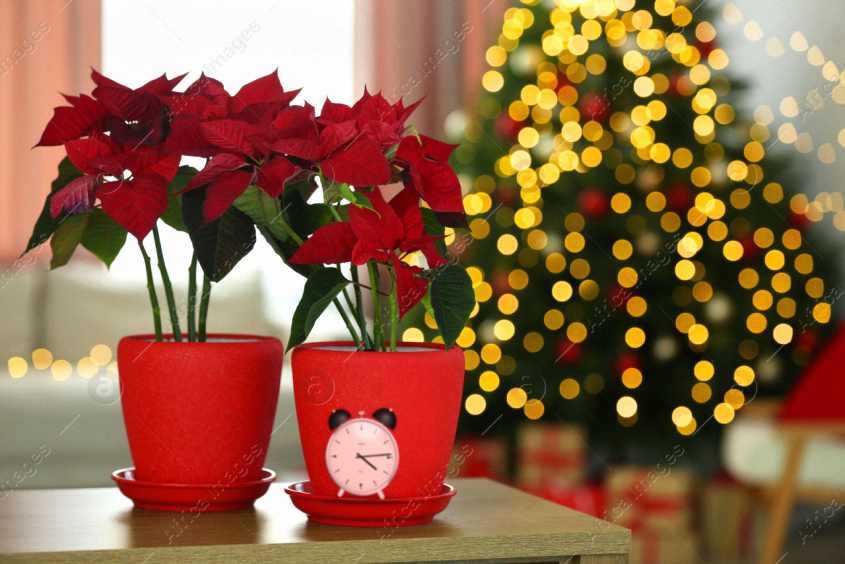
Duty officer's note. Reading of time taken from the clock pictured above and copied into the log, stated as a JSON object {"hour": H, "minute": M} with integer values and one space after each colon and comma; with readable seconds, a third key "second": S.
{"hour": 4, "minute": 14}
